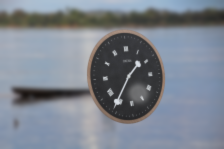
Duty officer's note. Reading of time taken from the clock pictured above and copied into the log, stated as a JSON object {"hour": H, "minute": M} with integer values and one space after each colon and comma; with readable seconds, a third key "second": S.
{"hour": 1, "minute": 36}
